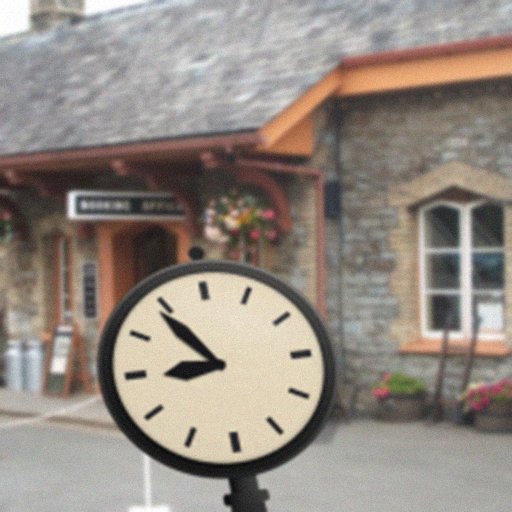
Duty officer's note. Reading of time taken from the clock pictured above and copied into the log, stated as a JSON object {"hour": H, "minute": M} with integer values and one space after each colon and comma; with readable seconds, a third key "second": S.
{"hour": 8, "minute": 54}
